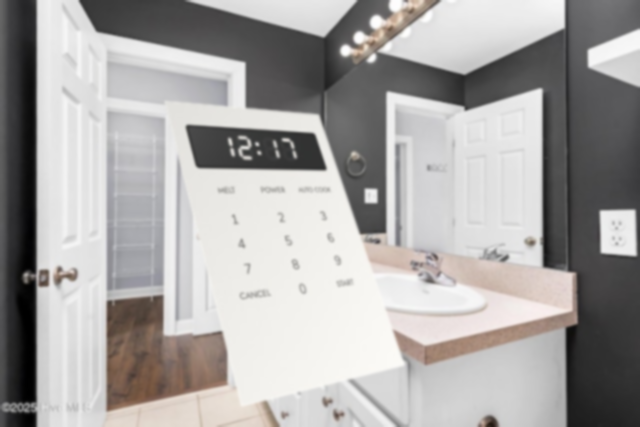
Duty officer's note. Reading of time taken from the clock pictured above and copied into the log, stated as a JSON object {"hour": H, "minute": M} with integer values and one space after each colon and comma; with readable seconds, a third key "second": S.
{"hour": 12, "minute": 17}
